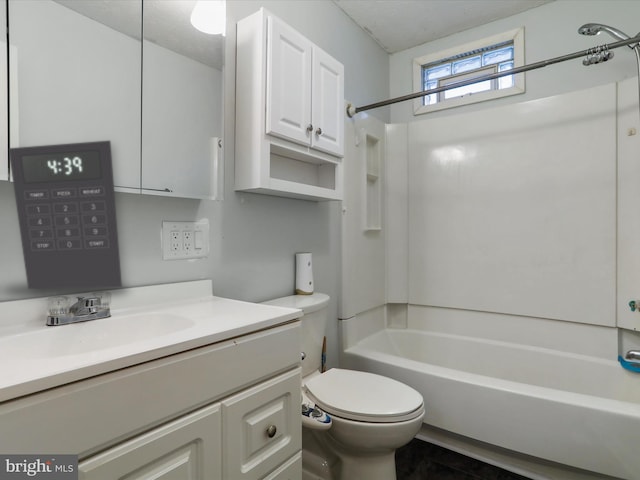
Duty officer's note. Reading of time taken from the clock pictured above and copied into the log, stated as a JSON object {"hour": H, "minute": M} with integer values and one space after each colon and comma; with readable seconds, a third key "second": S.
{"hour": 4, "minute": 39}
